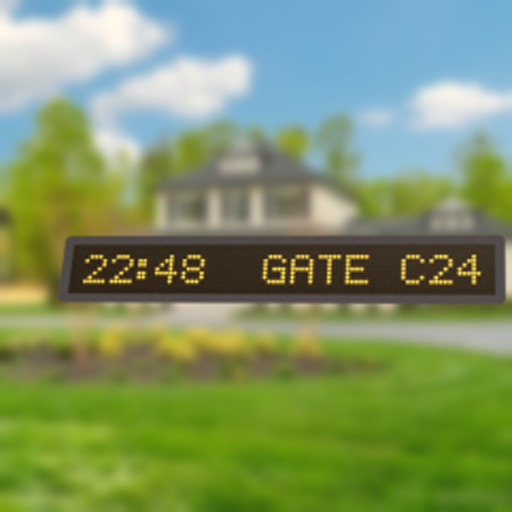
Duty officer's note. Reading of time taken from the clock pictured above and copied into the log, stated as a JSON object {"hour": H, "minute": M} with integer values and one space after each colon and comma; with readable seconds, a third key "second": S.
{"hour": 22, "minute": 48}
